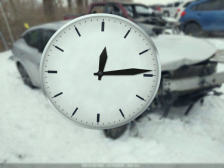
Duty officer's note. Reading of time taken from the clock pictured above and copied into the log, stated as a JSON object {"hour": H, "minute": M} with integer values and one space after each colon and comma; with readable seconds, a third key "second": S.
{"hour": 12, "minute": 14}
